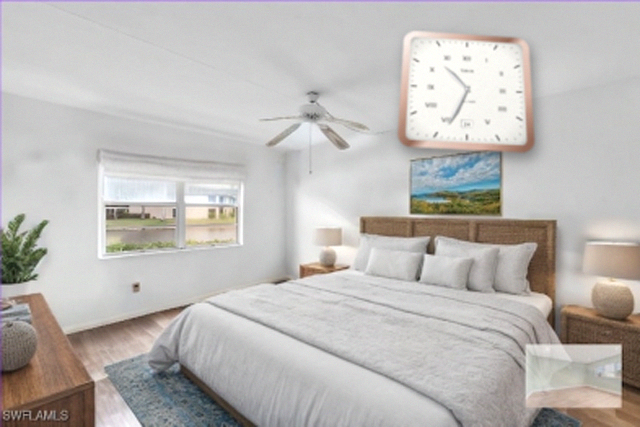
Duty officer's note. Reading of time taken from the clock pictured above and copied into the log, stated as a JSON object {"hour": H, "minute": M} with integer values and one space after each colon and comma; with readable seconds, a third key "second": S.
{"hour": 10, "minute": 34}
